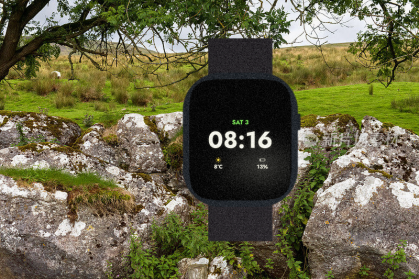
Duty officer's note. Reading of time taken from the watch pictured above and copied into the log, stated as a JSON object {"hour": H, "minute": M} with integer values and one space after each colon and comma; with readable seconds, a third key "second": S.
{"hour": 8, "minute": 16}
